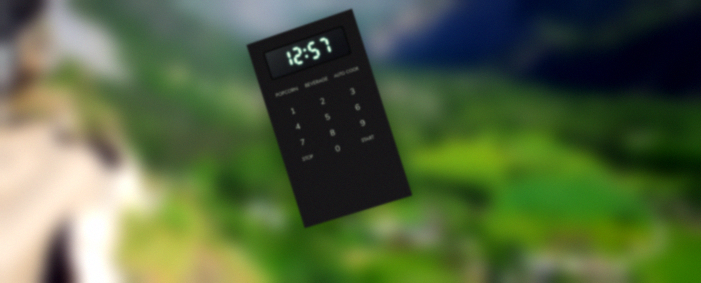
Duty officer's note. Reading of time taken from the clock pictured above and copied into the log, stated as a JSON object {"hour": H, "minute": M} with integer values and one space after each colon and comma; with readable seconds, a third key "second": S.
{"hour": 12, "minute": 57}
